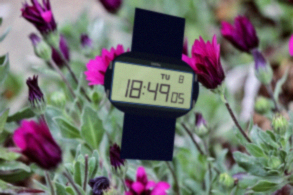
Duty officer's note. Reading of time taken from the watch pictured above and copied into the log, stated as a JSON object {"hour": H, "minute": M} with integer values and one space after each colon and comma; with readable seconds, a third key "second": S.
{"hour": 18, "minute": 49, "second": 5}
